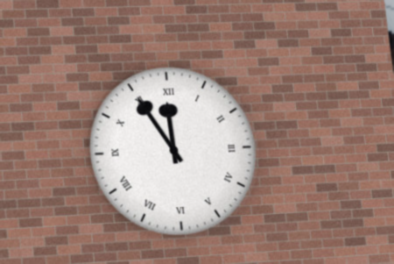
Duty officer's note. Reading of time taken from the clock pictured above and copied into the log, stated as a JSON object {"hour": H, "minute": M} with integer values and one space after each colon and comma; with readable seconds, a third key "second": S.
{"hour": 11, "minute": 55}
